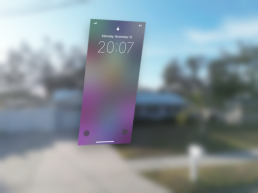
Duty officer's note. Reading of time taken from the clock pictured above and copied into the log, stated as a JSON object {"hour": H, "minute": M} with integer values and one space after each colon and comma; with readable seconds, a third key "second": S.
{"hour": 20, "minute": 7}
